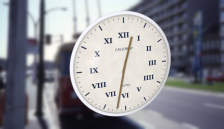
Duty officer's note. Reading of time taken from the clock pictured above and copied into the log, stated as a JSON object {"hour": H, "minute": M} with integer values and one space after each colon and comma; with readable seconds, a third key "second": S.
{"hour": 12, "minute": 32}
